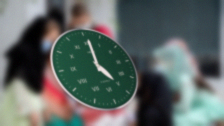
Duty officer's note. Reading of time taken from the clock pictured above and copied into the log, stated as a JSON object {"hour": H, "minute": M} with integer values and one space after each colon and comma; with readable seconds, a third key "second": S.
{"hour": 5, "minute": 1}
